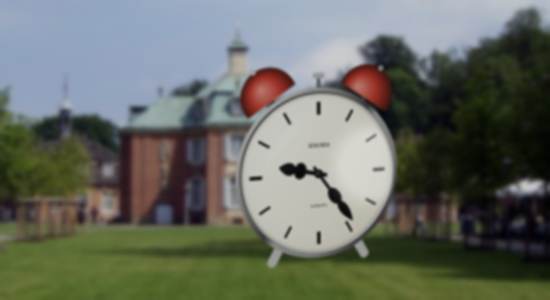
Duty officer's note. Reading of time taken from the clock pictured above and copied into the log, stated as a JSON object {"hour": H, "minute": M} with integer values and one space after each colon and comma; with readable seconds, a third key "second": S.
{"hour": 9, "minute": 24}
